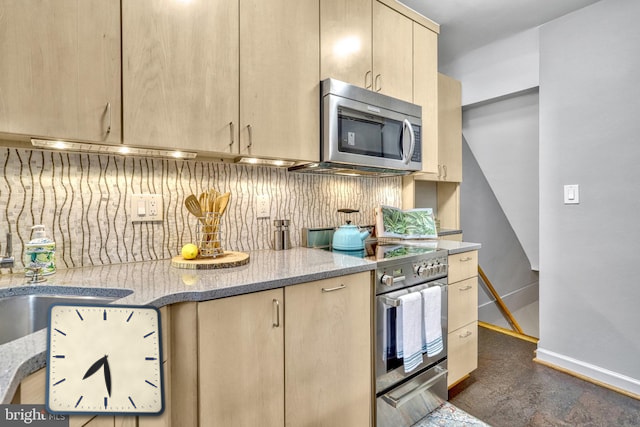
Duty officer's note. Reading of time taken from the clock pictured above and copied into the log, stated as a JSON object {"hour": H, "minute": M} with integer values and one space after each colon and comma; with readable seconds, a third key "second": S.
{"hour": 7, "minute": 29}
